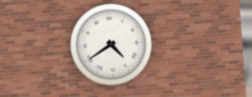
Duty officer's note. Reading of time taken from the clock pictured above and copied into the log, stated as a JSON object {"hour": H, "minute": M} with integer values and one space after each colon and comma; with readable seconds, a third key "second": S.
{"hour": 4, "minute": 40}
